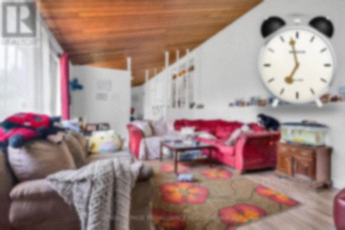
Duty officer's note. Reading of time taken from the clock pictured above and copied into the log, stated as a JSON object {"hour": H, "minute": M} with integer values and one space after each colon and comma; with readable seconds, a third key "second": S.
{"hour": 6, "minute": 58}
